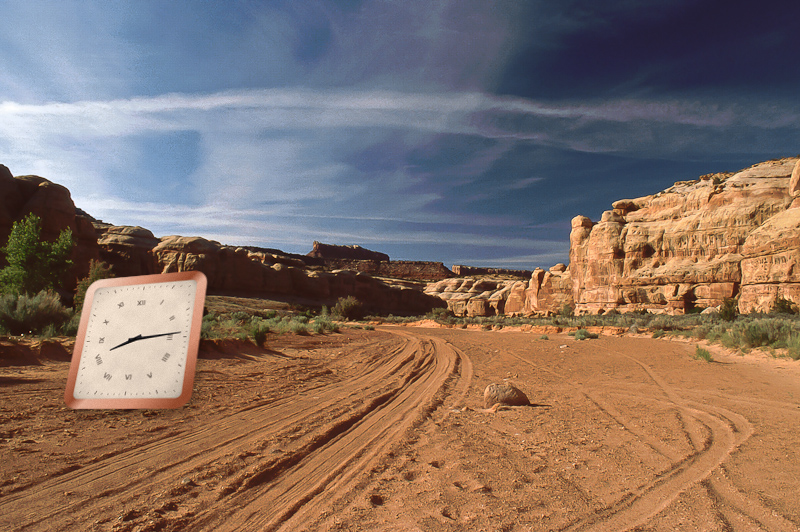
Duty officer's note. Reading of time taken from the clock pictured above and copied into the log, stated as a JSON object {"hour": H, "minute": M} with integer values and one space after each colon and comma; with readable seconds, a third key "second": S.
{"hour": 8, "minute": 14}
